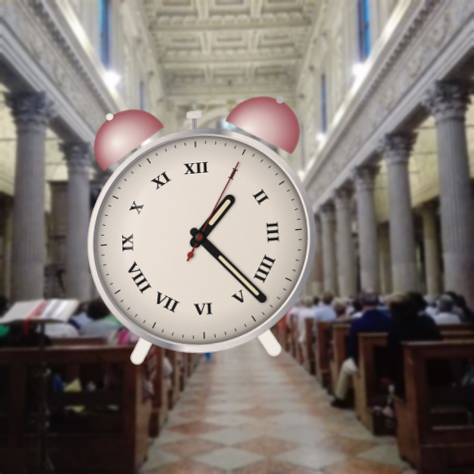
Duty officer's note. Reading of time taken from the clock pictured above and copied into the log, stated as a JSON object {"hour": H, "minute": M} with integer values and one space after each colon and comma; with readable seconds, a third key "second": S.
{"hour": 1, "minute": 23, "second": 5}
